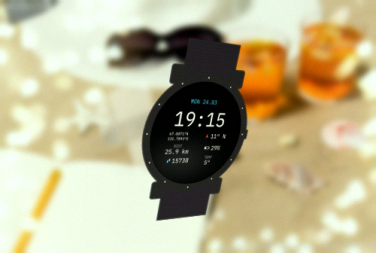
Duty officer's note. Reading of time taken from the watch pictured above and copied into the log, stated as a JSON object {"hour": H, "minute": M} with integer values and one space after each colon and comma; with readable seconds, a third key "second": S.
{"hour": 19, "minute": 15}
